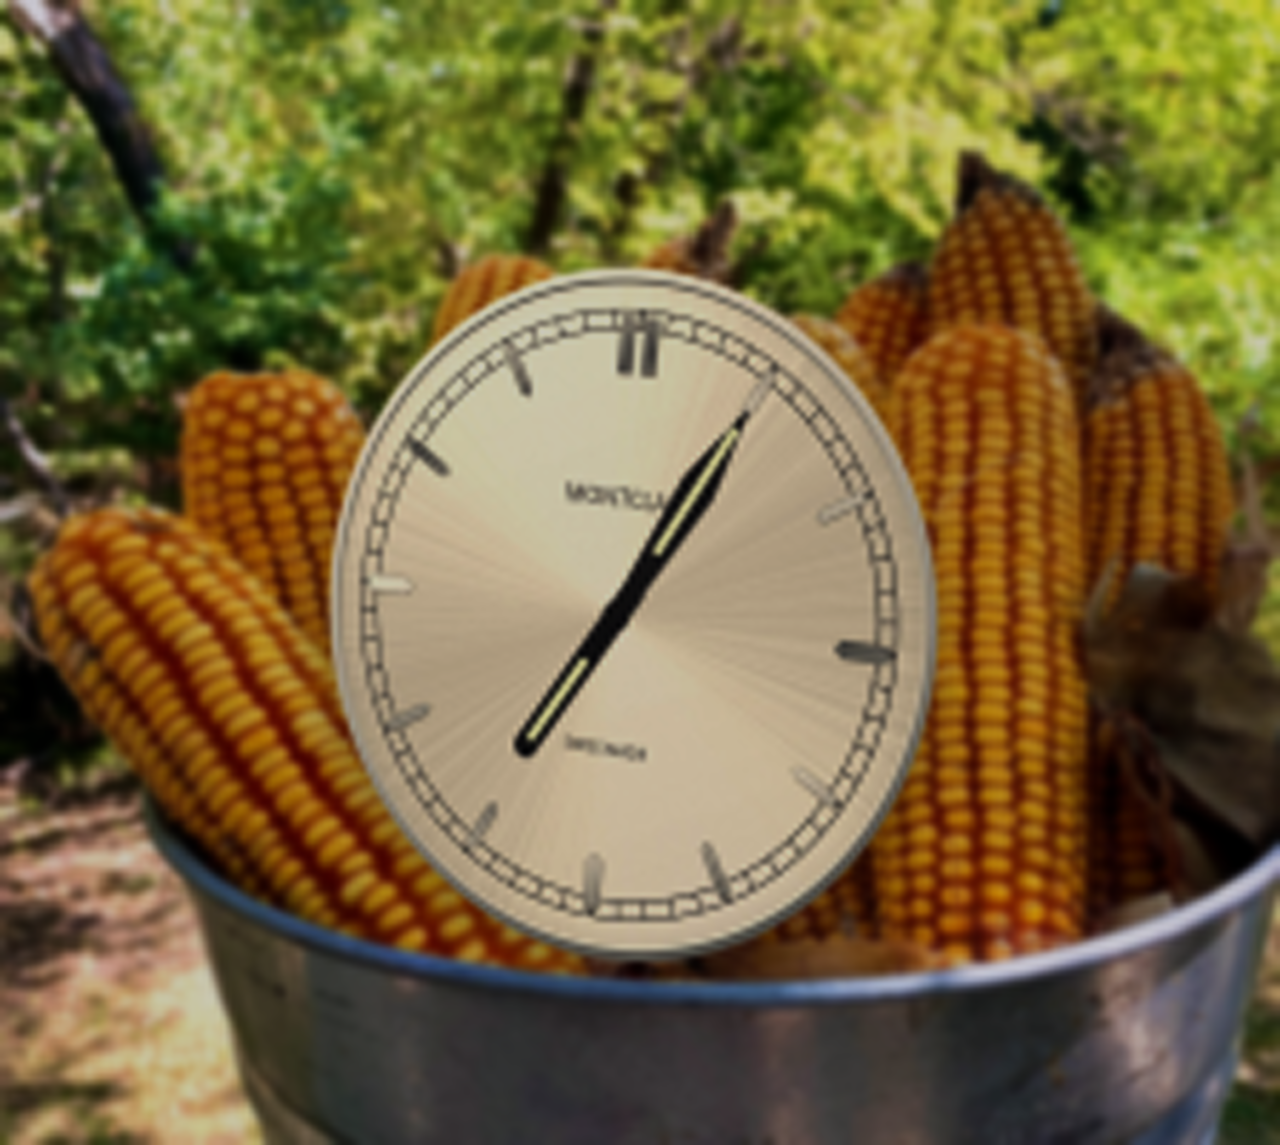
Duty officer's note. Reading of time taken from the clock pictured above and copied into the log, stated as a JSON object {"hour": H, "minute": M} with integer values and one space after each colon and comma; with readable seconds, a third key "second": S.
{"hour": 7, "minute": 5}
